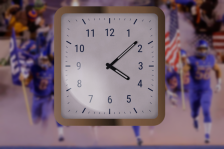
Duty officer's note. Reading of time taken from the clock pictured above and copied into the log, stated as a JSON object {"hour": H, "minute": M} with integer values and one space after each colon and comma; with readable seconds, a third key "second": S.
{"hour": 4, "minute": 8}
